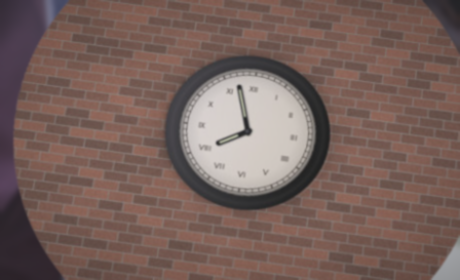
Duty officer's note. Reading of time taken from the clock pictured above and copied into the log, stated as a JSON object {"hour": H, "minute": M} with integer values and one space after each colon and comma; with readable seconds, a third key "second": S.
{"hour": 7, "minute": 57}
